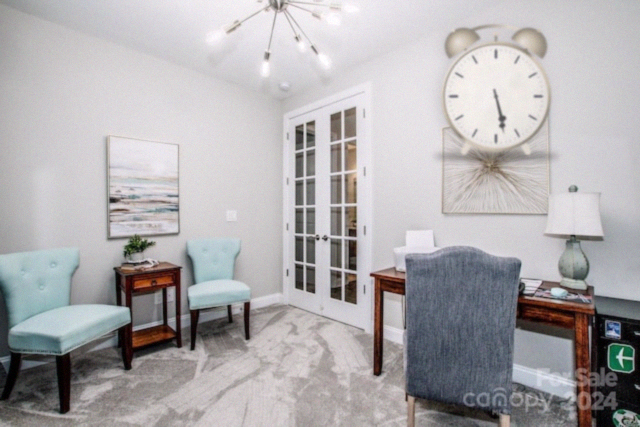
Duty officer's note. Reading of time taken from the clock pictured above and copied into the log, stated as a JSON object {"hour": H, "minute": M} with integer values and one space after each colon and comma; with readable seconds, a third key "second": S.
{"hour": 5, "minute": 28}
